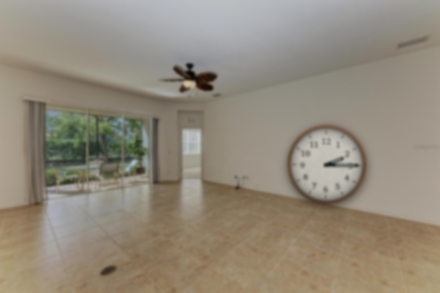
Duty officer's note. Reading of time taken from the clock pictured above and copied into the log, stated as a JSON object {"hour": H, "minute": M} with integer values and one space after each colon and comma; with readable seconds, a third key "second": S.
{"hour": 2, "minute": 15}
